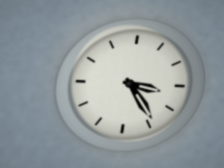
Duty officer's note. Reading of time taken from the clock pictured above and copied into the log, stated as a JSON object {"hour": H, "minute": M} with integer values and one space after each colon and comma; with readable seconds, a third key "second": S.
{"hour": 3, "minute": 24}
